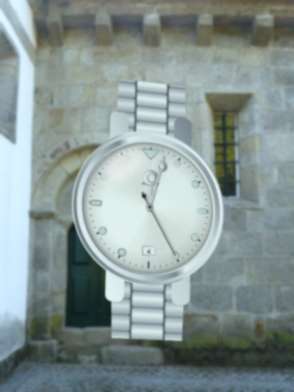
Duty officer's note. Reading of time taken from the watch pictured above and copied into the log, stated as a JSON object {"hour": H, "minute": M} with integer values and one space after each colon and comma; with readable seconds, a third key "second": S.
{"hour": 12, "minute": 2, "second": 25}
